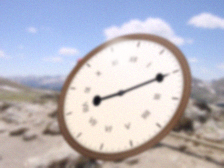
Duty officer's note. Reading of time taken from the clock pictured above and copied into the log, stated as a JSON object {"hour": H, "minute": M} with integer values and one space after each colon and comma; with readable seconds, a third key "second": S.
{"hour": 8, "minute": 10}
